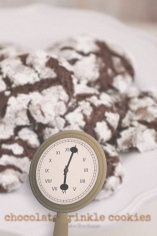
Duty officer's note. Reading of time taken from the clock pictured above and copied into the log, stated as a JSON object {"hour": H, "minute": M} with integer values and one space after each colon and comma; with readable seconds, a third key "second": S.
{"hour": 6, "minute": 3}
